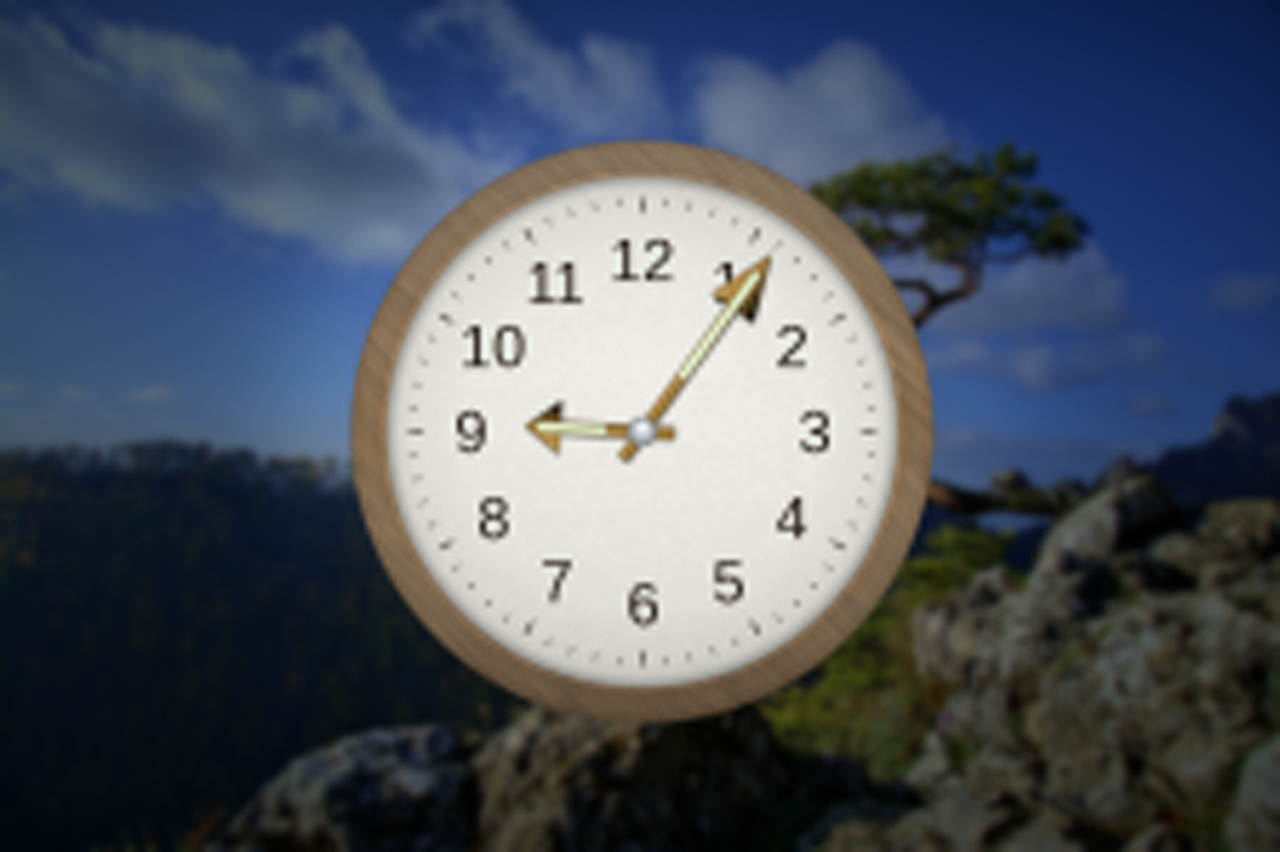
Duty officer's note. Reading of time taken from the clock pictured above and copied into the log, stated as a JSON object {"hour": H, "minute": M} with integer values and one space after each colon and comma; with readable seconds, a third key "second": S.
{"hour": 9, "minute": 6}
